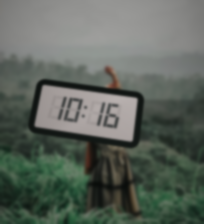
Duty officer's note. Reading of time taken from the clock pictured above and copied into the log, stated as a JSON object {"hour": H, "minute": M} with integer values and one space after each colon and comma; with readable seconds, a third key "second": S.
{"hour": 10, "minute": 16}
